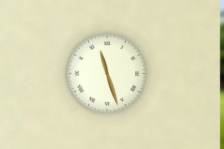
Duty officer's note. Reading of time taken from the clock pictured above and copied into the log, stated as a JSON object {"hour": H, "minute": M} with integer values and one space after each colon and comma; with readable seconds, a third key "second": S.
{"hour": 11, "minute": 27}
